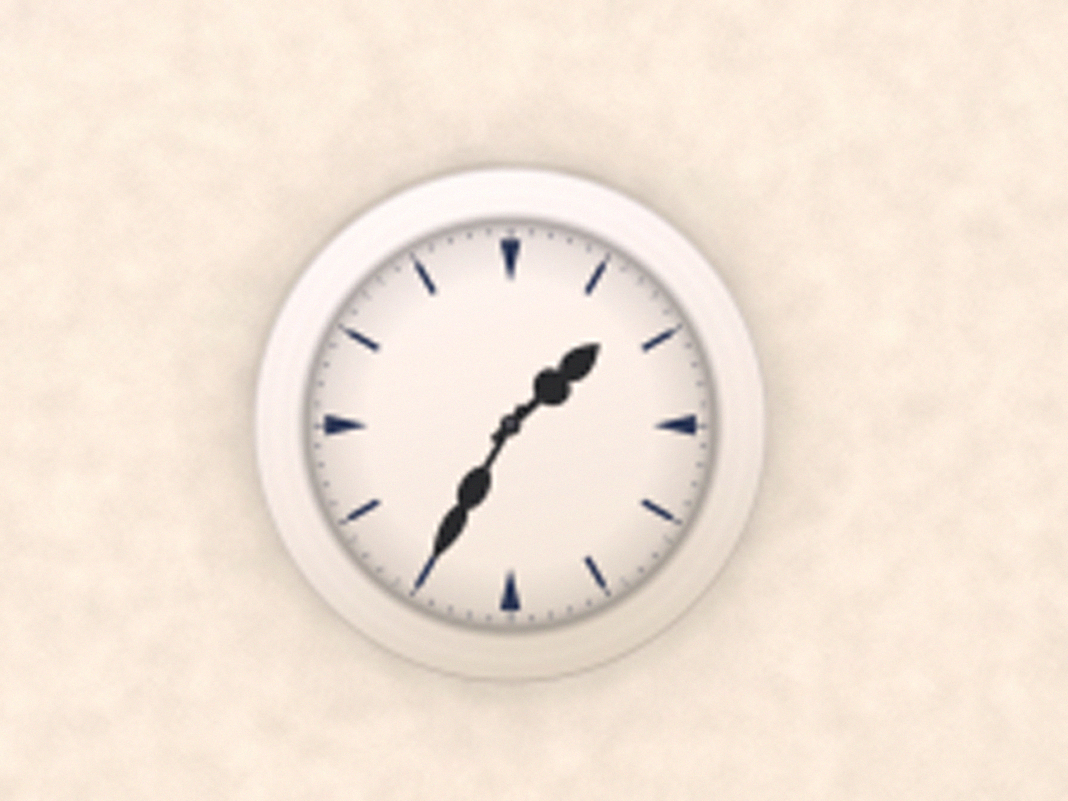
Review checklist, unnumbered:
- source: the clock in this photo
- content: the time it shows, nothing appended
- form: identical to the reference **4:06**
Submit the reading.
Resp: **1:35**
